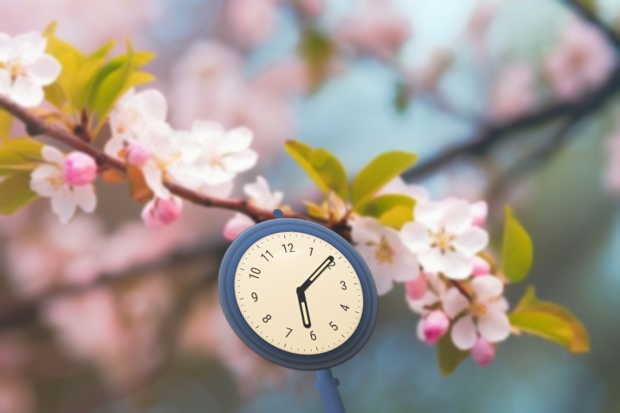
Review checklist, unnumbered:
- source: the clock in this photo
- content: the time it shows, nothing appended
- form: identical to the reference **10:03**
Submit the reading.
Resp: **6:09**
